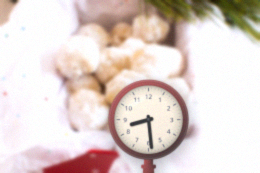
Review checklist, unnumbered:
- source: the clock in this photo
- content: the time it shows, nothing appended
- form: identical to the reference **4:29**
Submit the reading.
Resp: **8:29**
